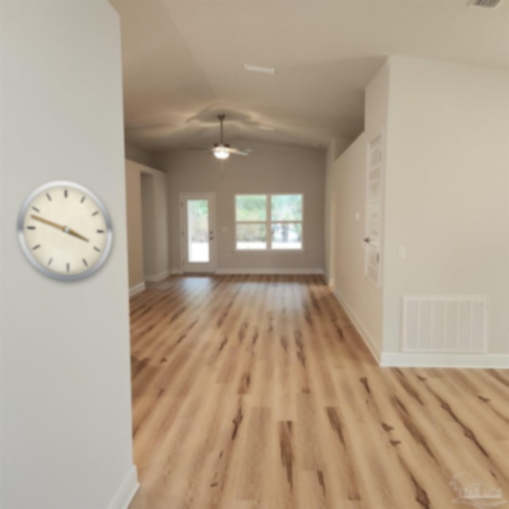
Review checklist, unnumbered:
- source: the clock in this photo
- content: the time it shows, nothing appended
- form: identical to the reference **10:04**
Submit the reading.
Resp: **3:48**
